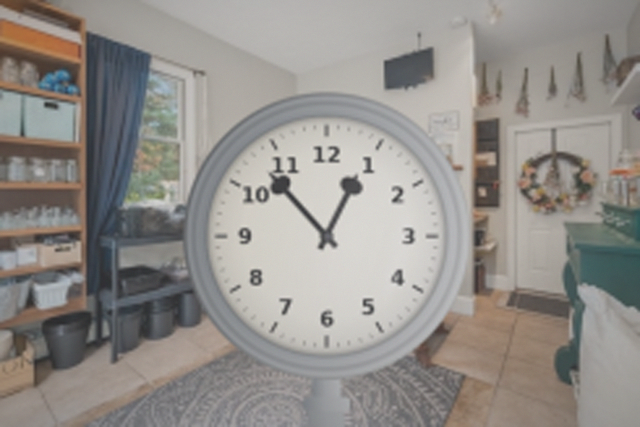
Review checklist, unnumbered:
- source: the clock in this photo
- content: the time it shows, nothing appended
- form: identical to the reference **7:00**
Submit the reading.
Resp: **12:53**
